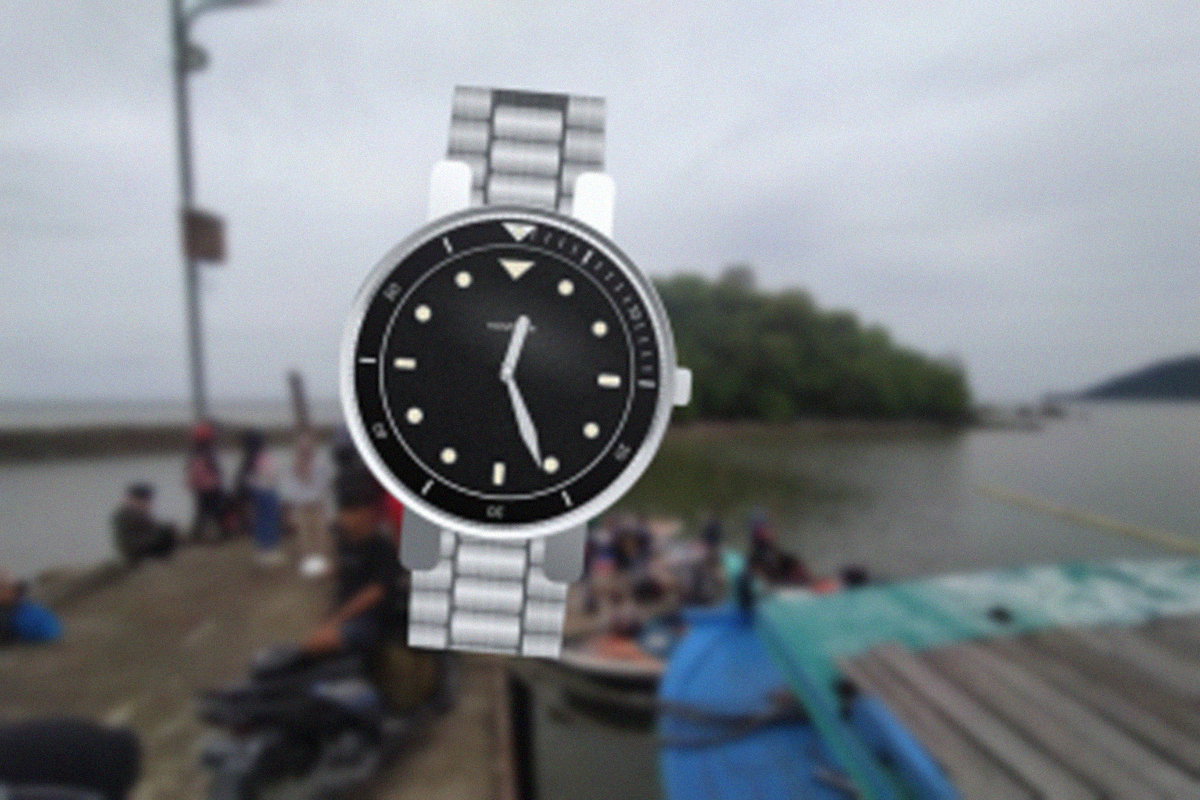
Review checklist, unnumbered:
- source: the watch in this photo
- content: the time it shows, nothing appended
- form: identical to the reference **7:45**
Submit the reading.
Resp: **12:26**
